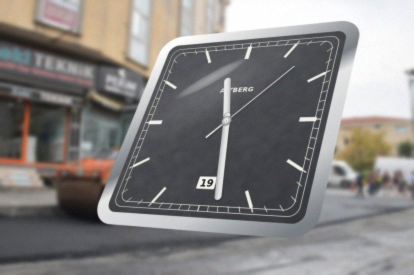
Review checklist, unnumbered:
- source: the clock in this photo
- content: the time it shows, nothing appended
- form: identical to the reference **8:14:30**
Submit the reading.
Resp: **11:28:07**
